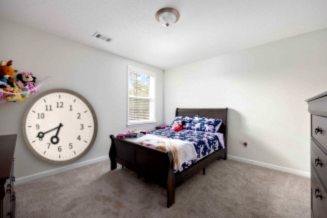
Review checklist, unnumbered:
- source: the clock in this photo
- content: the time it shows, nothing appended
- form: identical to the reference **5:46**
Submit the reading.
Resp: **6:41**
